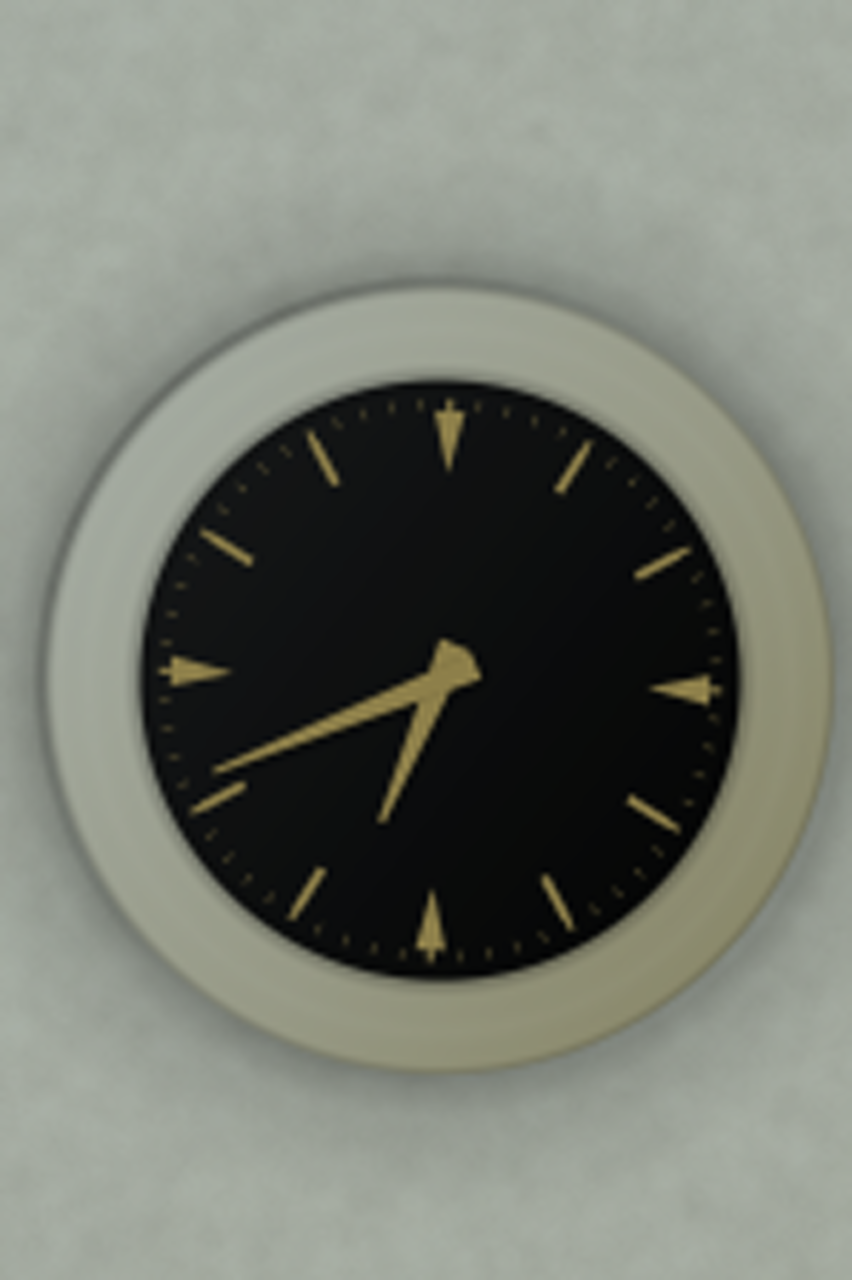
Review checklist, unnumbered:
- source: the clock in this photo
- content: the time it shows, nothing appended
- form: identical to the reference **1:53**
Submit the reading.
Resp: **6:41**
